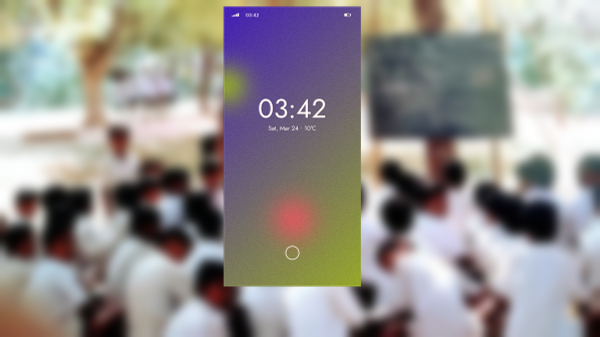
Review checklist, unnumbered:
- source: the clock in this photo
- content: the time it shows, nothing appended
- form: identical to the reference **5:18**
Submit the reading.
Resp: **3:42**
